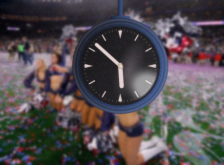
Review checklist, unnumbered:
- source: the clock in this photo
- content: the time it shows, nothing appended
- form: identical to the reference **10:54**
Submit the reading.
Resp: **5:52**
